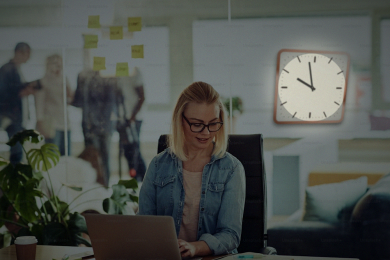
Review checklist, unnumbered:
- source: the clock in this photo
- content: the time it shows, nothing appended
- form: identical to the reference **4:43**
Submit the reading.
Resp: **9:58**
